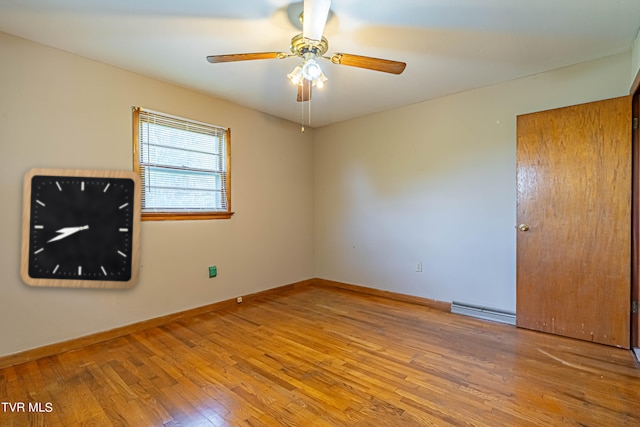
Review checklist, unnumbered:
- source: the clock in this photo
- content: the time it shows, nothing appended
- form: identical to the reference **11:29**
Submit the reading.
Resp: **8:41**
